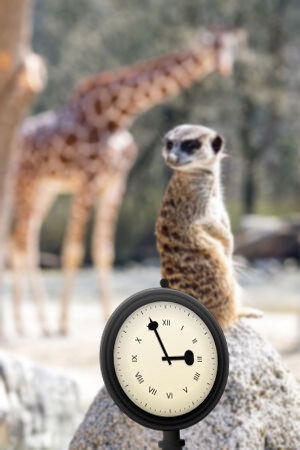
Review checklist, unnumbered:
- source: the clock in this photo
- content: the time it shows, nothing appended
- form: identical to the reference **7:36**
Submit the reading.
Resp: **2:56**
